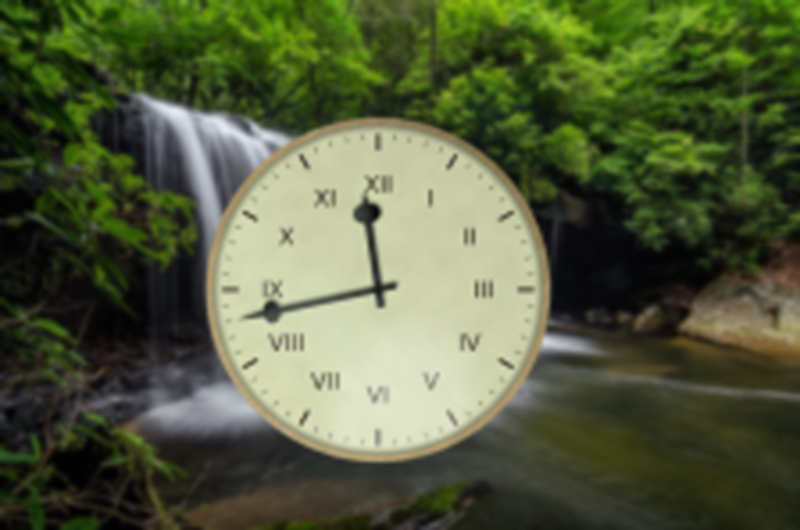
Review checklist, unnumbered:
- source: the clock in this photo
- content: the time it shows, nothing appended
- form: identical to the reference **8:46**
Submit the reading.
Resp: **11:43**
